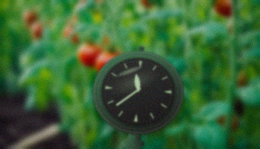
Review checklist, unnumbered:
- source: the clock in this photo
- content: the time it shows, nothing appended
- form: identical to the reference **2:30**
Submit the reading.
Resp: **11:38**
